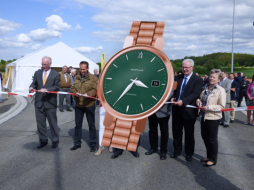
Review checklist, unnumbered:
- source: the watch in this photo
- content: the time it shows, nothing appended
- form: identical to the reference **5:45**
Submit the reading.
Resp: **3:35**
